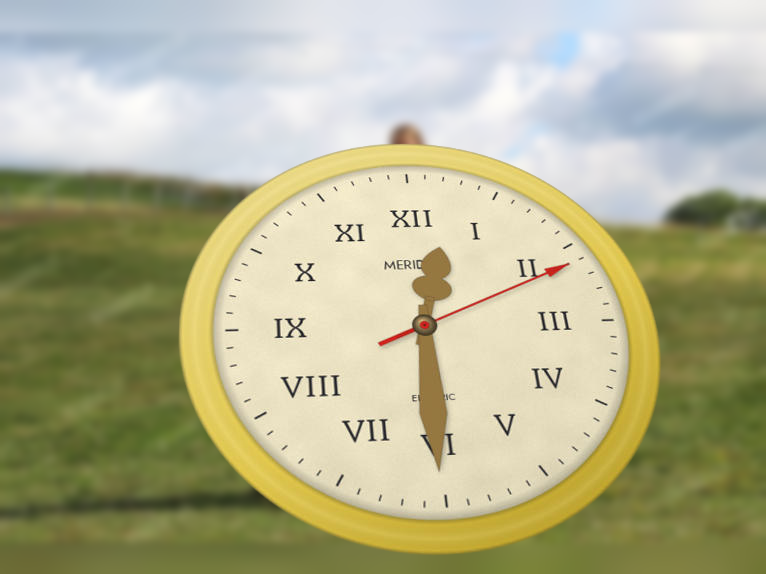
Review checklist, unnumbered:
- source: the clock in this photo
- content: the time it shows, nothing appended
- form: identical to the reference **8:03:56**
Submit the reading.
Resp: **12:30:11**
